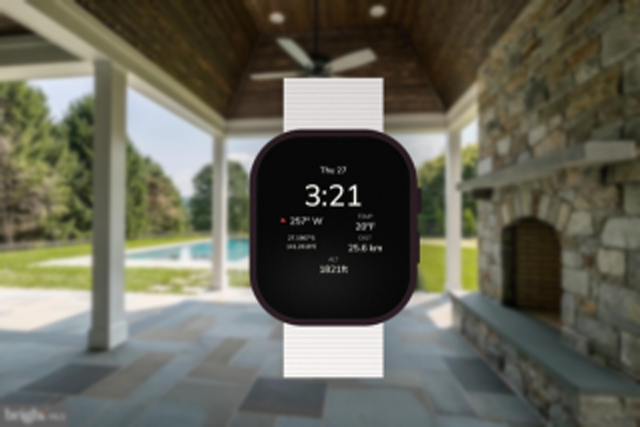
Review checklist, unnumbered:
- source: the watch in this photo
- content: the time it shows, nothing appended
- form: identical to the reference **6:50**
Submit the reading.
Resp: **3:21**
